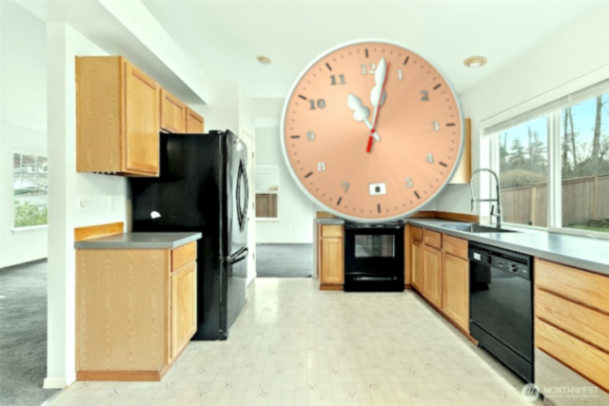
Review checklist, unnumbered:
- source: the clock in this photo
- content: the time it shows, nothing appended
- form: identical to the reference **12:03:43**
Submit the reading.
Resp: **11:02:03**
